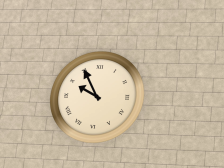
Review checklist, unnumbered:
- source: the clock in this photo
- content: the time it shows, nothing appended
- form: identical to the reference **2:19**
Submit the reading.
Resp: **9:55**
